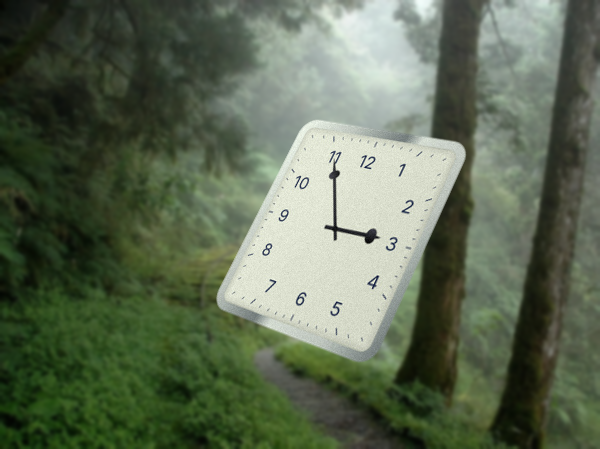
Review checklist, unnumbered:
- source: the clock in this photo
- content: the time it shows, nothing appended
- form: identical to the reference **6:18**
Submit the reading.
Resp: **2:55**
